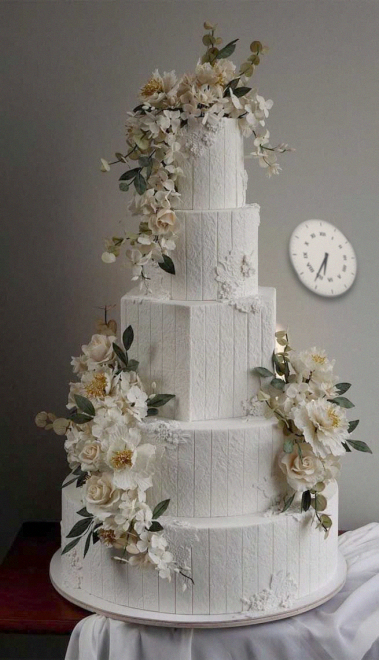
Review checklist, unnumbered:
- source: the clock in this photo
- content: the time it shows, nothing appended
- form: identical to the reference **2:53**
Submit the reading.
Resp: **6:36**
